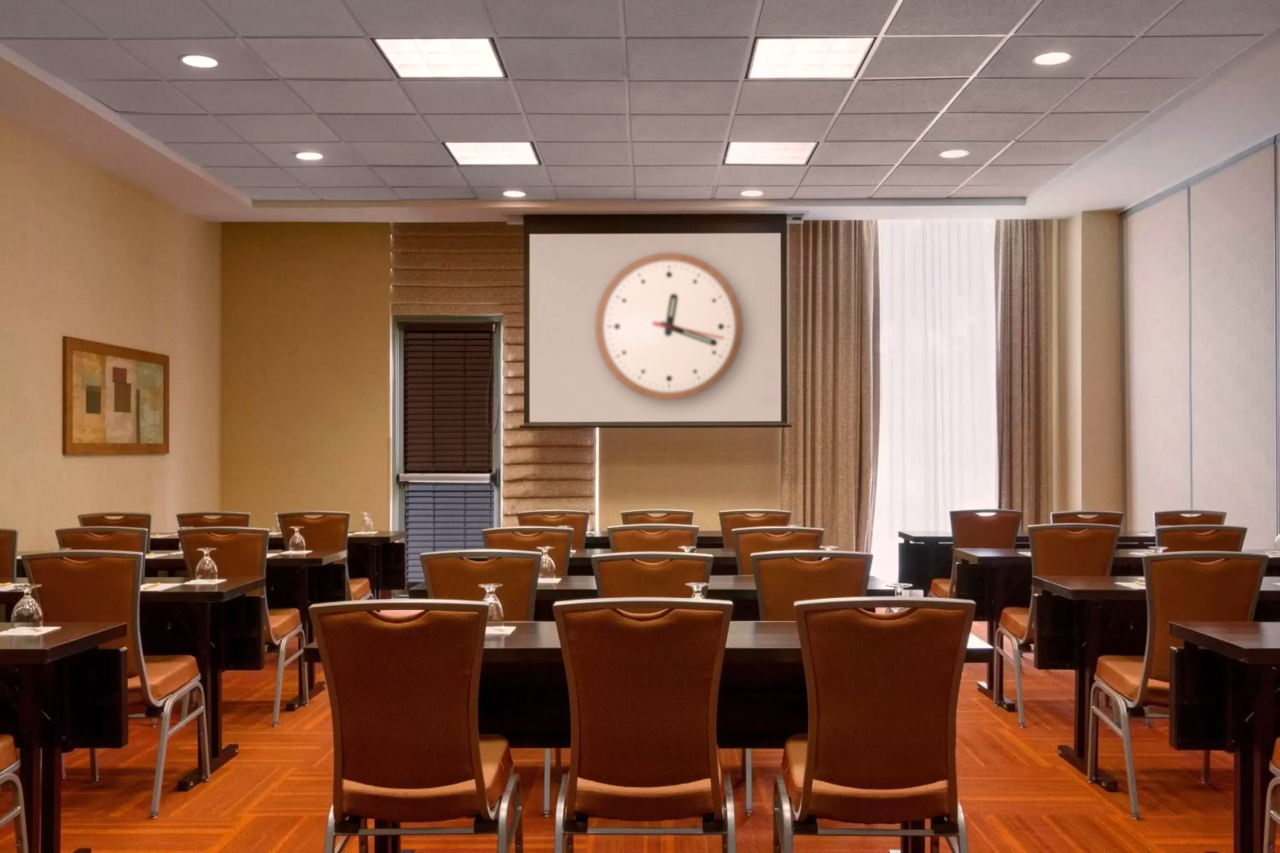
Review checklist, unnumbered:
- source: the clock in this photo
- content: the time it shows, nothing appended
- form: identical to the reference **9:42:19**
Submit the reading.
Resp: **12:18:17**
